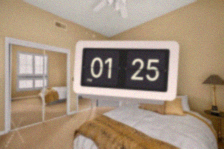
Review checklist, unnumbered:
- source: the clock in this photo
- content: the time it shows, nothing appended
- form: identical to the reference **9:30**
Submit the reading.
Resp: **1:25**
